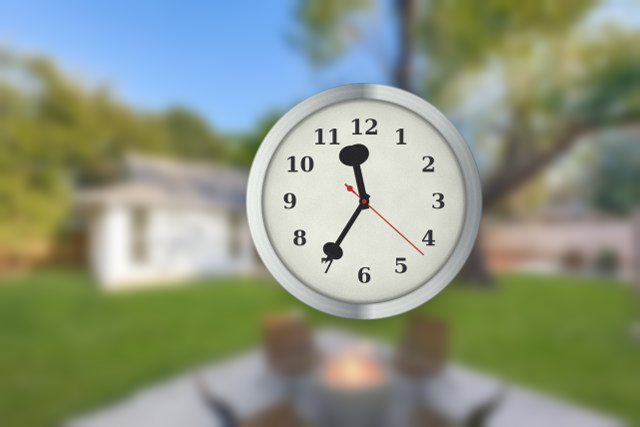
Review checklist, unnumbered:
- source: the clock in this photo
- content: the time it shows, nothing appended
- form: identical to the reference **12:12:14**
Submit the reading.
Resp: **11:35:22**
